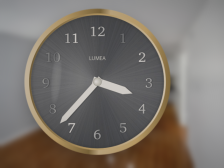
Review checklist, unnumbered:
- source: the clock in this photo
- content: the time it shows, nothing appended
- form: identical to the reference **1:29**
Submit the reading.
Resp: **3:37**
